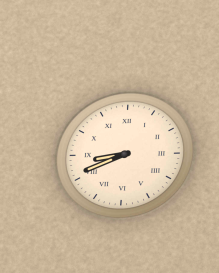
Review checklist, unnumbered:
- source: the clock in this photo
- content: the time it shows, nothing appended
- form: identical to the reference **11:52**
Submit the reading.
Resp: **8:41**
